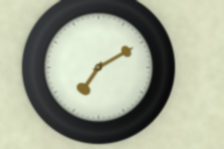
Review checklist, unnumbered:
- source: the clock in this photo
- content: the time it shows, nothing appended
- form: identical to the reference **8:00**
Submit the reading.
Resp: **7:10**
